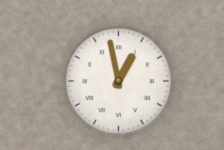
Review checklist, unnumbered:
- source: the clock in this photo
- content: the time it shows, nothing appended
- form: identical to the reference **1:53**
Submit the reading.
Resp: **12:58**
